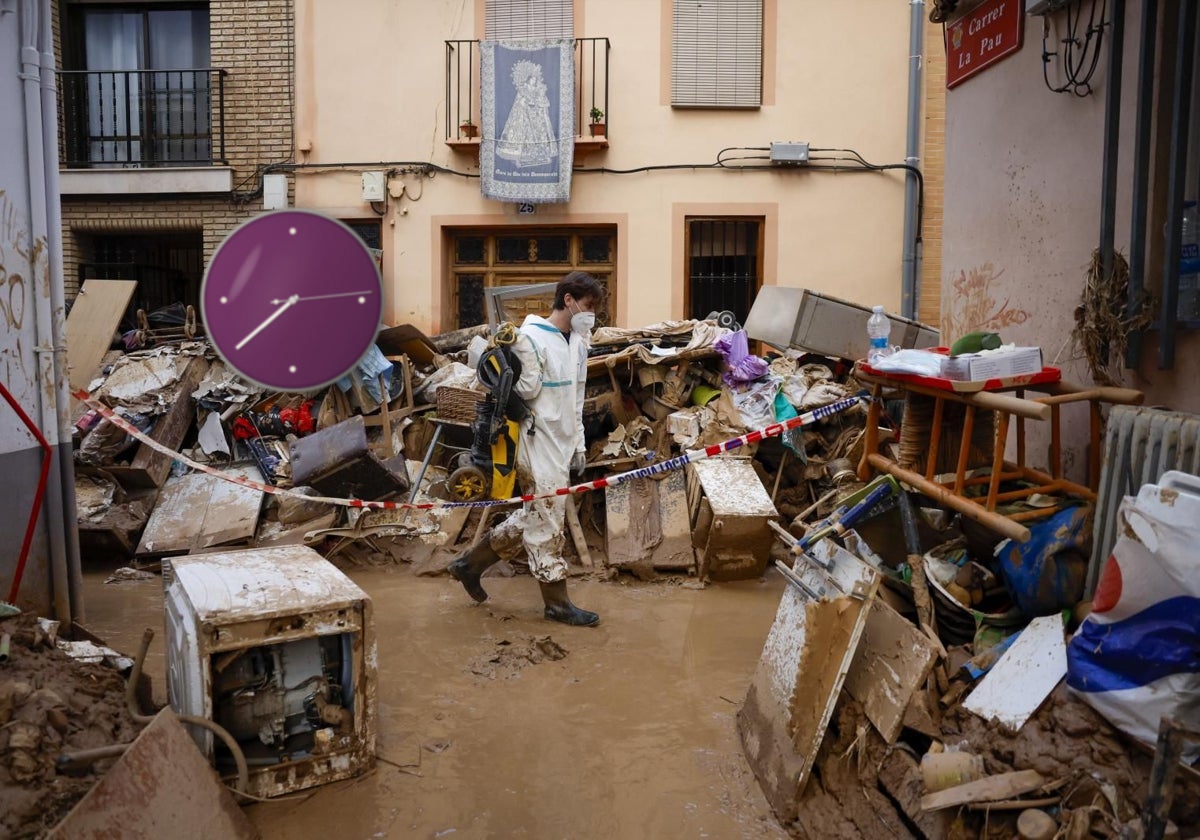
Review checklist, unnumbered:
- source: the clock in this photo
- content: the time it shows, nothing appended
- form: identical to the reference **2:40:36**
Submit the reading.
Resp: **7:38:14**
